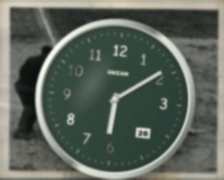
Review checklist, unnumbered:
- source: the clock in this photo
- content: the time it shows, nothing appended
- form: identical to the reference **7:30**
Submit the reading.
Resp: **6:09**
